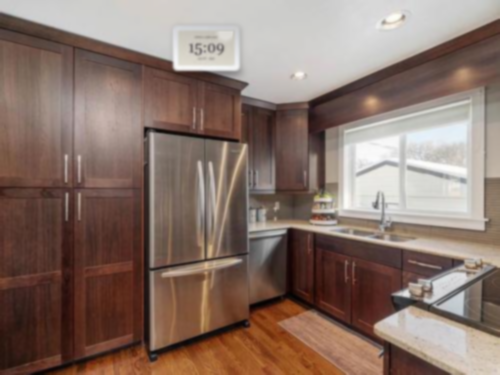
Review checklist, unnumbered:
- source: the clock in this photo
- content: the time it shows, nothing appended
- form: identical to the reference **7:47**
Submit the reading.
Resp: **15:09**
